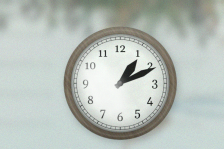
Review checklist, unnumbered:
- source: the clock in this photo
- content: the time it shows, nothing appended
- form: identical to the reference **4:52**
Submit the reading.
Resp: **1:11**
